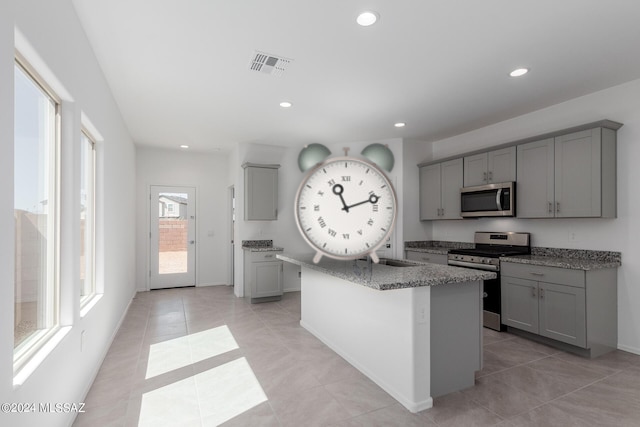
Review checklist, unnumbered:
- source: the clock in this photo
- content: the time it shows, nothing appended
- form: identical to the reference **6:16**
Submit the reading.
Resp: **11:12**
